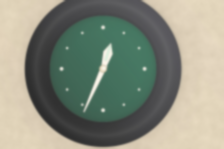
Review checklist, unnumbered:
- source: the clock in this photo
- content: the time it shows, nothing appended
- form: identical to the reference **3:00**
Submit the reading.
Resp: **12:34**
